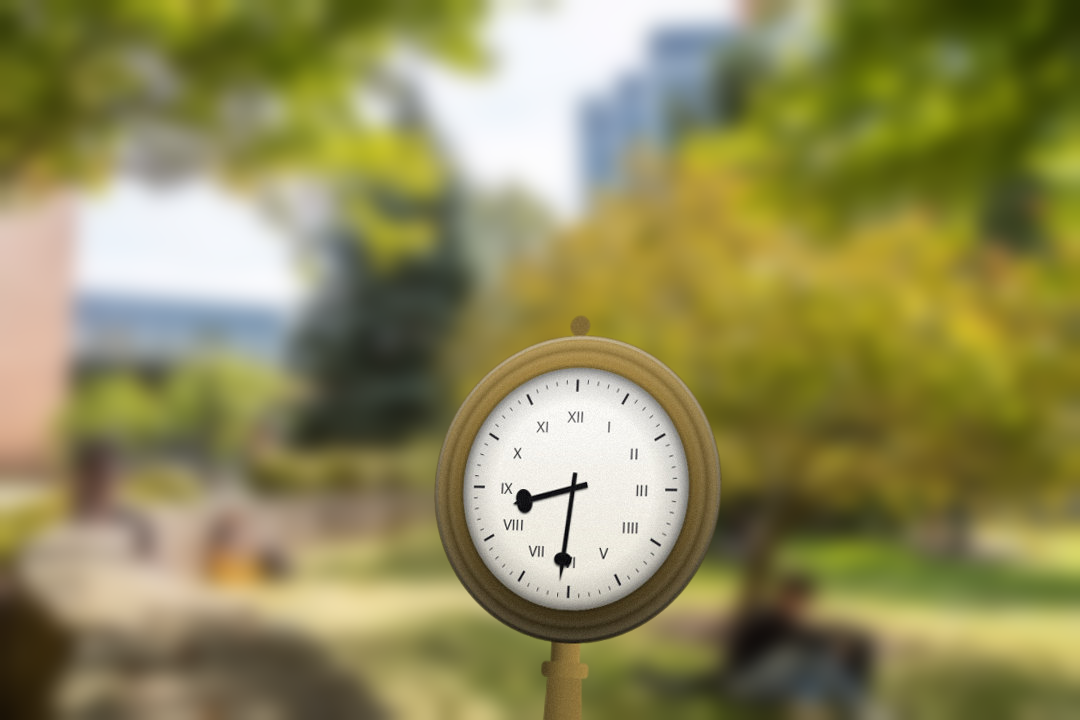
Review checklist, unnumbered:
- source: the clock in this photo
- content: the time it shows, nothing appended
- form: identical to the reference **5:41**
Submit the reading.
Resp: **8:31**
